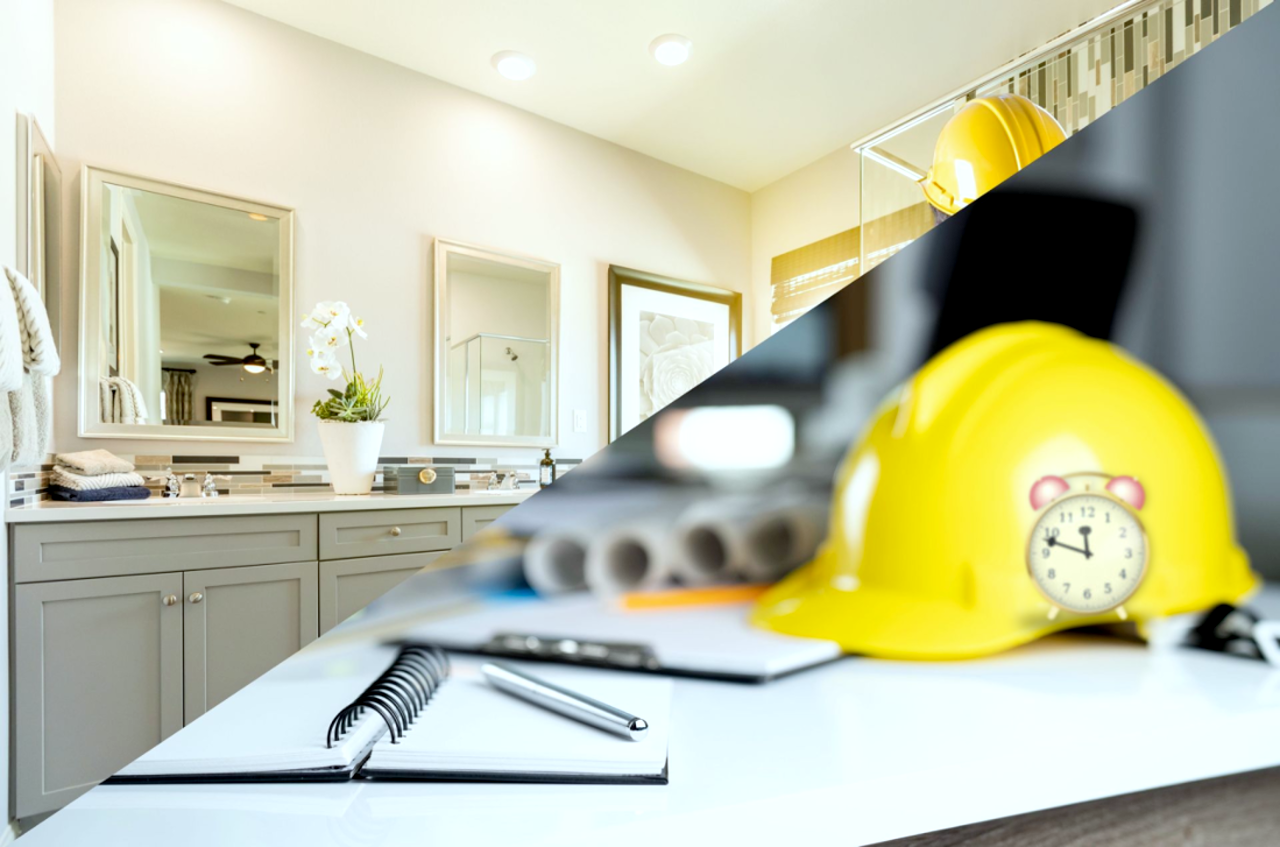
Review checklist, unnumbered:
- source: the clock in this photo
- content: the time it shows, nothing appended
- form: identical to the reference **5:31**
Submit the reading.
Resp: **11:48**
